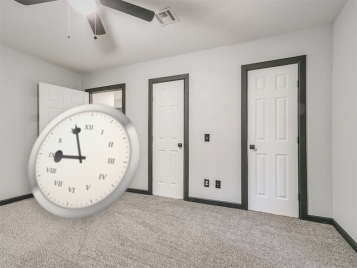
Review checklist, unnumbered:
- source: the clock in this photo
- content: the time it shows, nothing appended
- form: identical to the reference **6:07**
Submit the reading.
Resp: **8:56**
